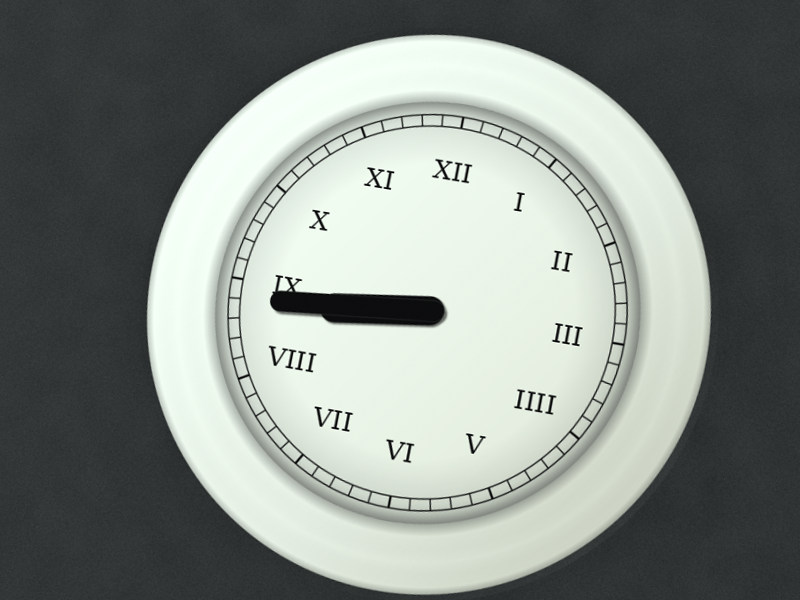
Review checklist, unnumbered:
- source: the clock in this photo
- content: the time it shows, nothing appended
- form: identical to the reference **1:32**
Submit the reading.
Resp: **8:44**
